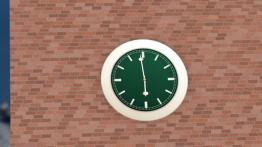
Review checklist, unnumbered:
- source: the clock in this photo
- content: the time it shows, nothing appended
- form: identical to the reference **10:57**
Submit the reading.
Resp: **5:59**
